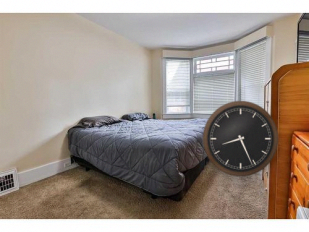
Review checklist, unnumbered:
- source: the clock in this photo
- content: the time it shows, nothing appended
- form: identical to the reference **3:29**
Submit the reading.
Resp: **8:26**
